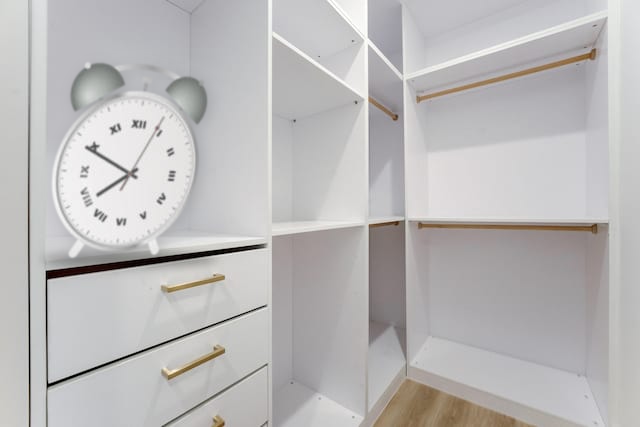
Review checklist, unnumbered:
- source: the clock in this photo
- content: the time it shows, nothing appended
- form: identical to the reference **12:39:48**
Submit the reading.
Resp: **7:49:04**
